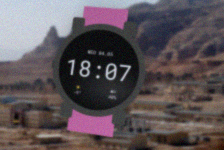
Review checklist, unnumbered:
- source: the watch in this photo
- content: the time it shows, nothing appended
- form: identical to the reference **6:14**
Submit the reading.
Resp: **18:07**
